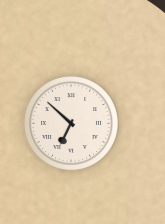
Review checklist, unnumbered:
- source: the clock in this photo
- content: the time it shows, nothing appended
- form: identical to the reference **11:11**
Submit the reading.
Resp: **6:52**
